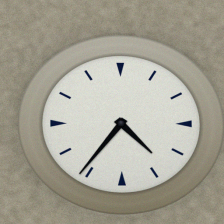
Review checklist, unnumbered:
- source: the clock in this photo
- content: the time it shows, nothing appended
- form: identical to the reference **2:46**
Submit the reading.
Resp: **4:36**
